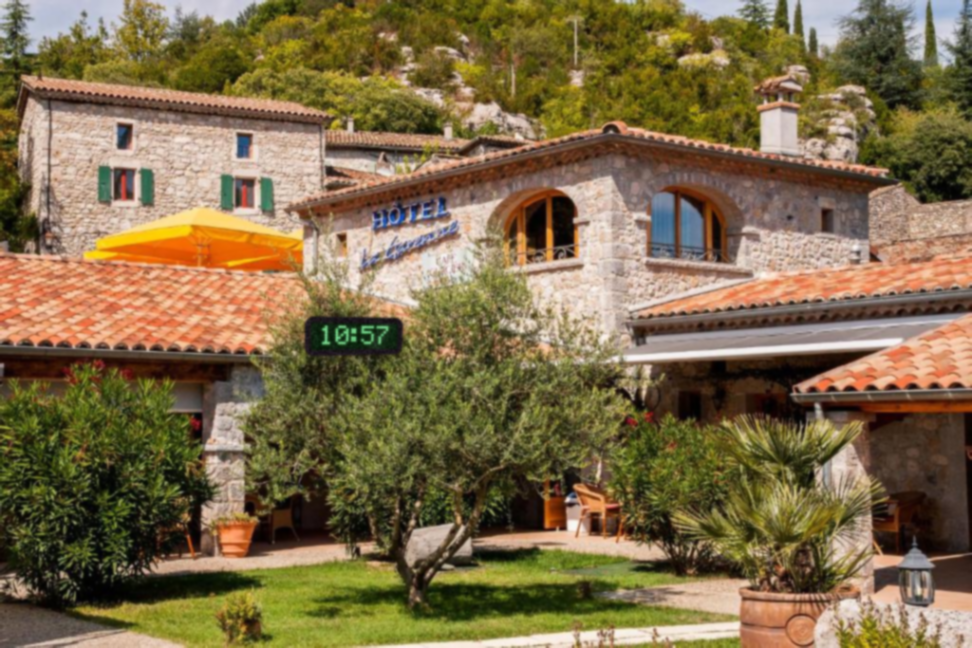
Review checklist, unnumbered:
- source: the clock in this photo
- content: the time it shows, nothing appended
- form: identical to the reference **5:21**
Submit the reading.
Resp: **10:57**
